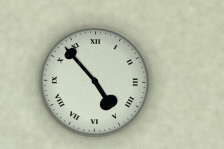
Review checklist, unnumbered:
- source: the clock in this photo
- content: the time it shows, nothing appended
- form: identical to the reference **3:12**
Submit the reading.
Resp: **4:53**
